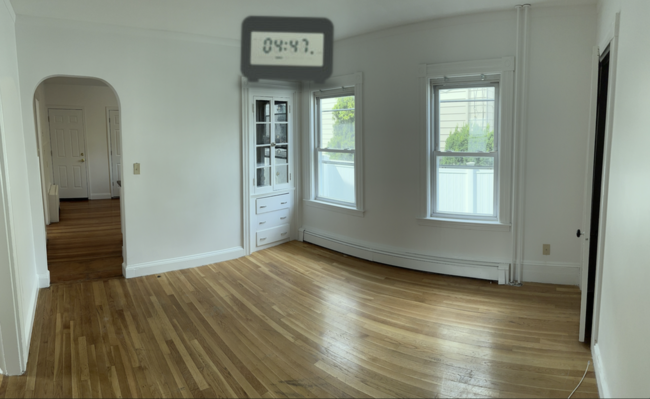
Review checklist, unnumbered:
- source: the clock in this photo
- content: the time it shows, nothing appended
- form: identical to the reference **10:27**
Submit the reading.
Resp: **4:47**
